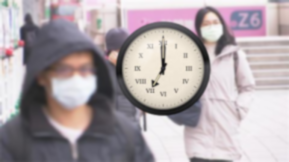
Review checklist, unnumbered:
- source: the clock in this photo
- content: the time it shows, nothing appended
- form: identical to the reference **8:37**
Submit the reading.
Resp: **7:00**
